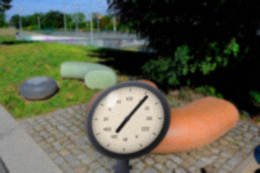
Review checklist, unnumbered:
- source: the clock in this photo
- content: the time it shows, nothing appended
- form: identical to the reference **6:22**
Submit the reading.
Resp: **7:06**
